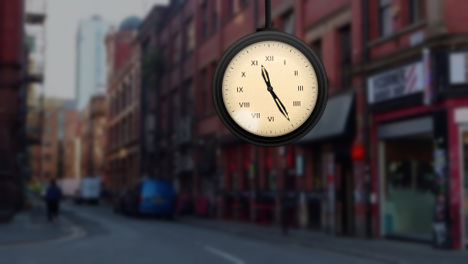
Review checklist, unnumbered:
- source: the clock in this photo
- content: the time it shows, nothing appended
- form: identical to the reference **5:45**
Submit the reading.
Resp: **11:25**
